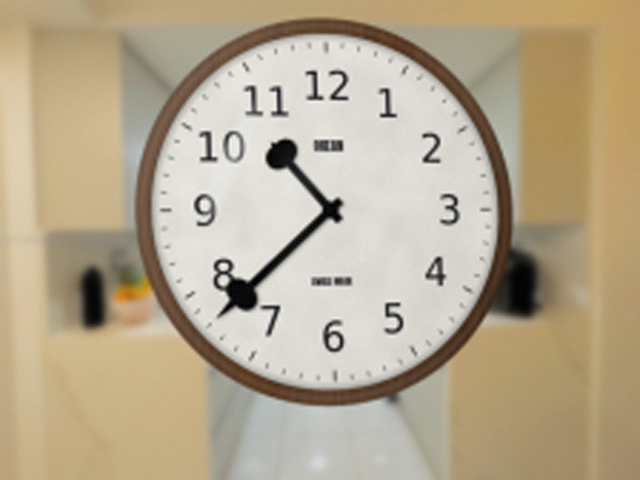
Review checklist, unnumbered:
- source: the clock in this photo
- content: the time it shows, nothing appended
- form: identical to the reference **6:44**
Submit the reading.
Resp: **10:38**
